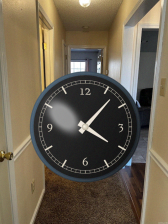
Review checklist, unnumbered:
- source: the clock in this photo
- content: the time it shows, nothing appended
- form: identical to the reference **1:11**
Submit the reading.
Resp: **4:07**
